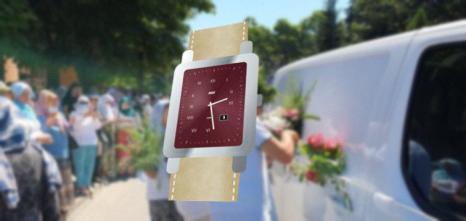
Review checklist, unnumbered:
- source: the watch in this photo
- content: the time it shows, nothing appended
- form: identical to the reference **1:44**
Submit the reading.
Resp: **2:28**
